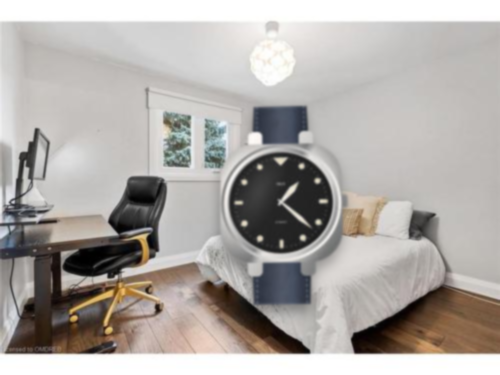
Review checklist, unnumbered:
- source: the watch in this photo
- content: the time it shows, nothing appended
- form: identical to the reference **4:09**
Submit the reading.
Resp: **1:22**
